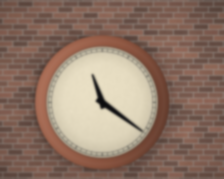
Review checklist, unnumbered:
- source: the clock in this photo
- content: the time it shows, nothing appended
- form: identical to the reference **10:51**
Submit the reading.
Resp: **11:21**
